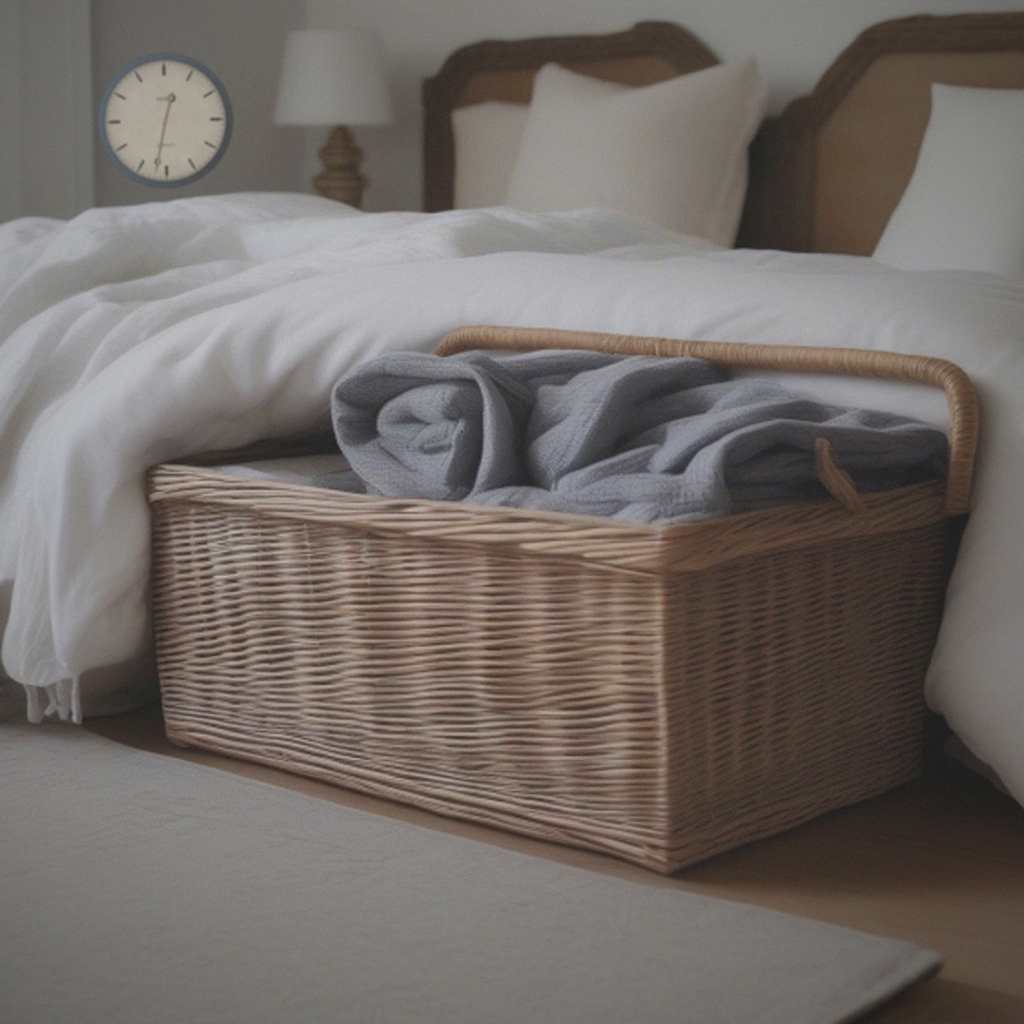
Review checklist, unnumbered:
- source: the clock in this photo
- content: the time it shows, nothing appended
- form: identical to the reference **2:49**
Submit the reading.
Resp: **12:32**
